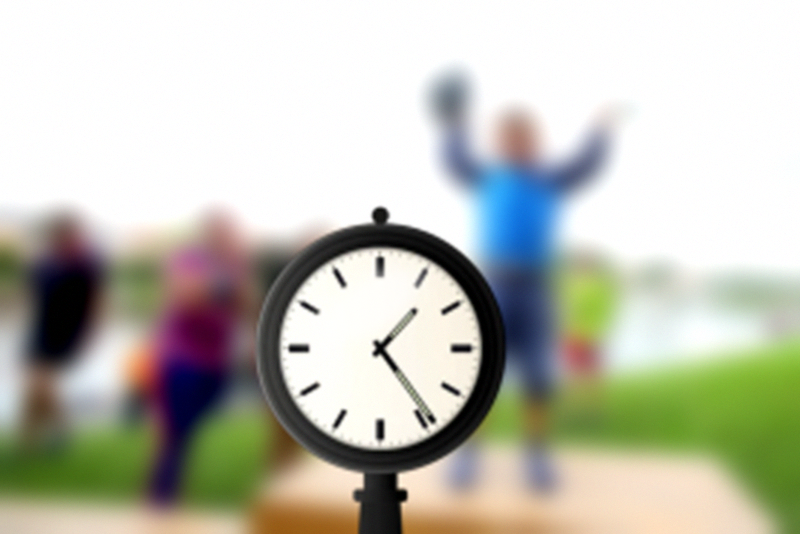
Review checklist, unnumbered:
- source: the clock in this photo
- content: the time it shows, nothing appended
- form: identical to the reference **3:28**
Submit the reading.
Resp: **1:24**
